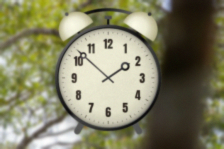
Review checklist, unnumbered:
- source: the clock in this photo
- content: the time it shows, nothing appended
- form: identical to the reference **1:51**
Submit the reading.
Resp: **1:52**
